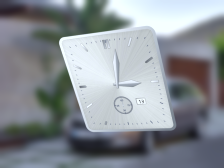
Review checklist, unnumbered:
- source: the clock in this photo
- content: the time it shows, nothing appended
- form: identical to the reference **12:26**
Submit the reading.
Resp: **3:02**
